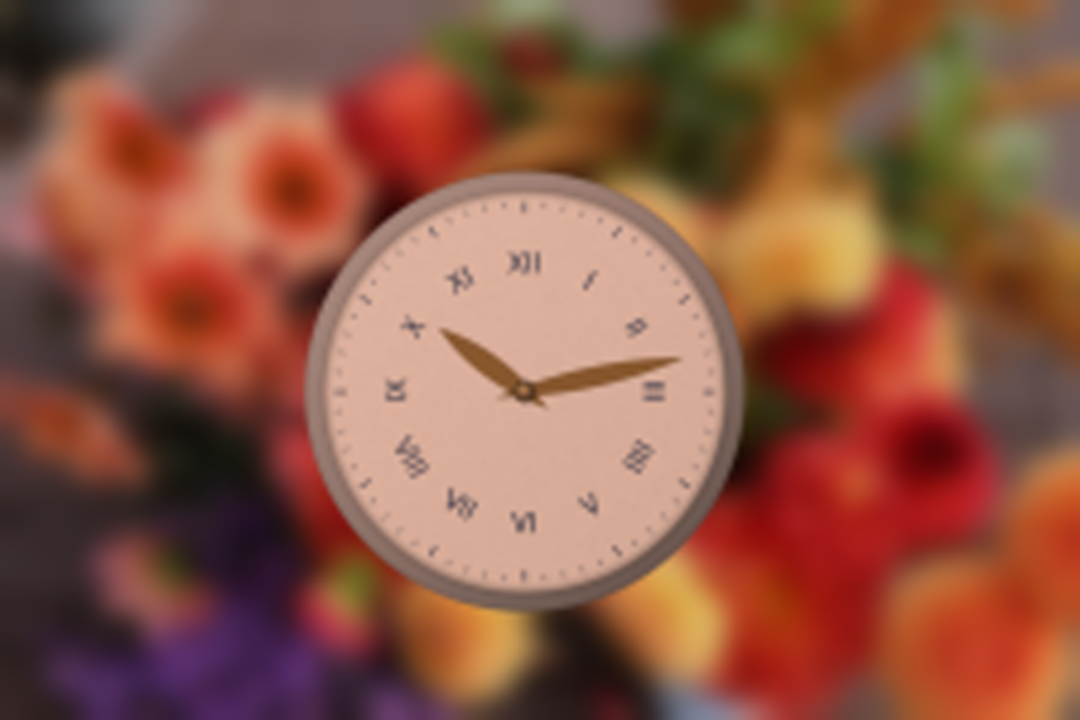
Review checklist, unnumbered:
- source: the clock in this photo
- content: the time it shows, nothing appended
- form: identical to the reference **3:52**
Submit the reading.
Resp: **10:13**
